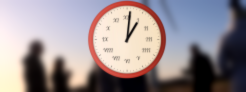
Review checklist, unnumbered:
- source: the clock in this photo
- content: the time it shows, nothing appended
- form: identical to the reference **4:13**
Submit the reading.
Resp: **1:01**
